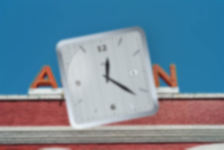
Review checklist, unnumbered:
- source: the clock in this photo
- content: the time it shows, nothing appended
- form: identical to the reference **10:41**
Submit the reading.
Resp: **12:22**
